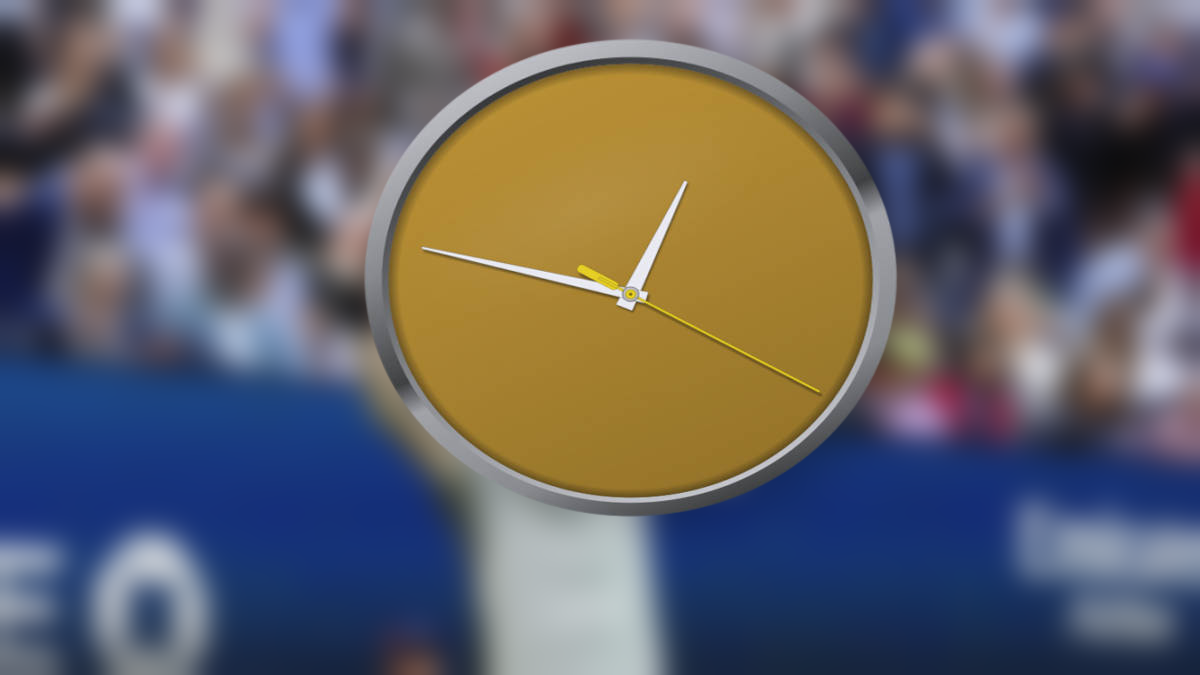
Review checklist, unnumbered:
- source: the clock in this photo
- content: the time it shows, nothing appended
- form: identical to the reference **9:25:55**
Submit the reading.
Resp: **12:47:20**
